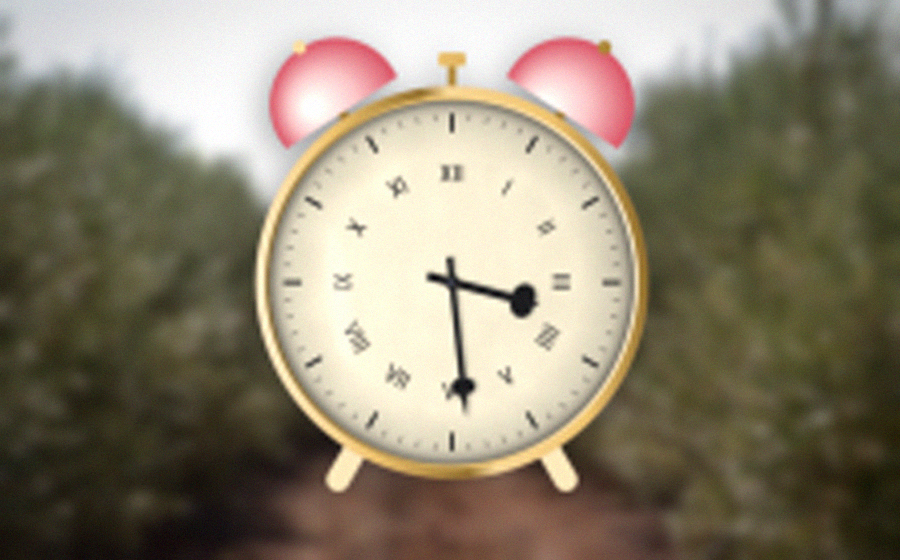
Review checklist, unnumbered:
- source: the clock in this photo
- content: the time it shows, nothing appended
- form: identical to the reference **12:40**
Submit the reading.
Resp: **3:29**
